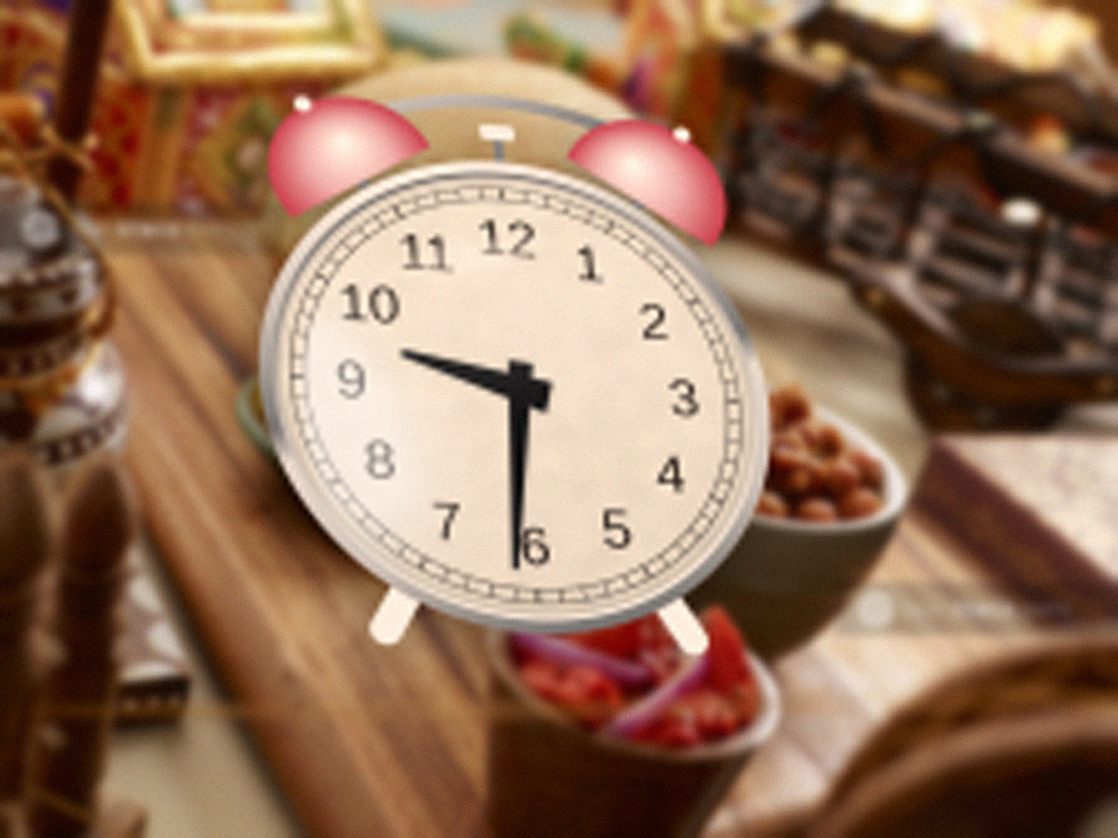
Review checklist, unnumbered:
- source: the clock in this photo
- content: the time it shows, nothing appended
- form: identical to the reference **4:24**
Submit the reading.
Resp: **9:31**
